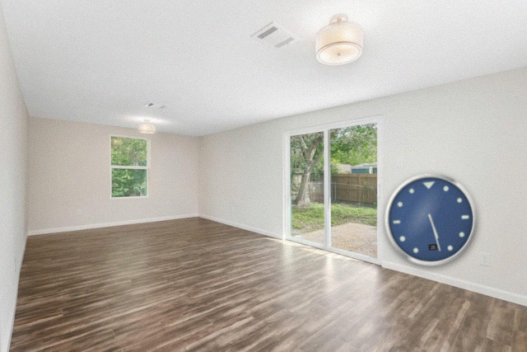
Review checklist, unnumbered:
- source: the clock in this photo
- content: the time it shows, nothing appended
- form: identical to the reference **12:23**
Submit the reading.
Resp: **5:28**
